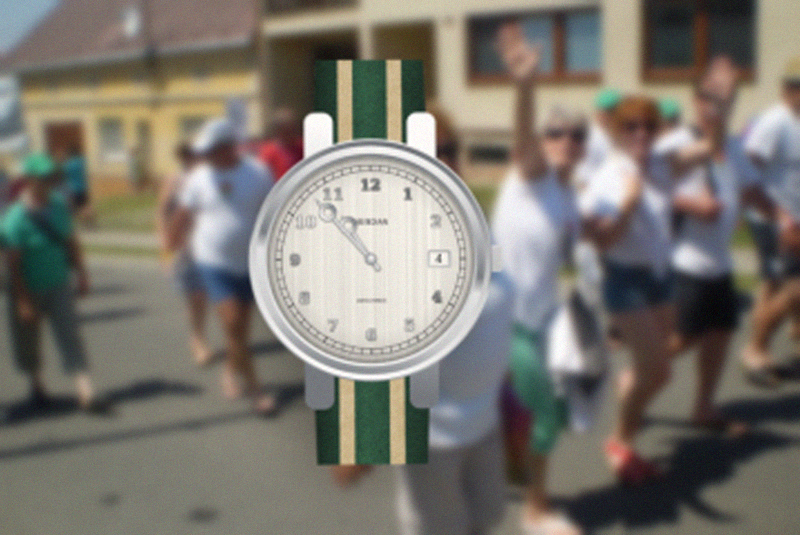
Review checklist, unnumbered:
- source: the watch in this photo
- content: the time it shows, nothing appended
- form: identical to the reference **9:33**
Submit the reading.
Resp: **10:53**
